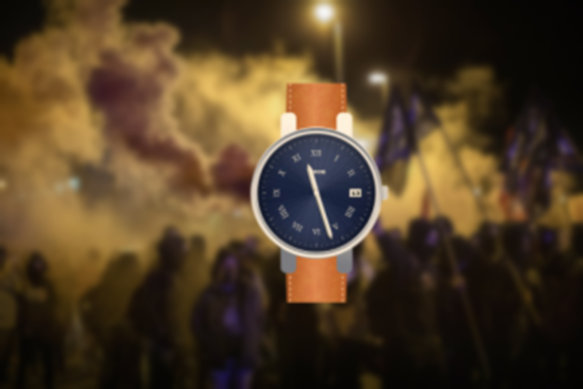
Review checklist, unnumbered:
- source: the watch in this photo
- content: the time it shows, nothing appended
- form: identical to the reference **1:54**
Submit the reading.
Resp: **11:27**
